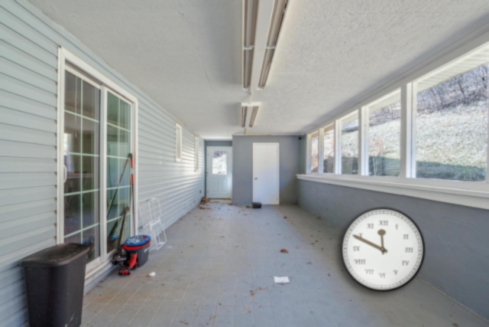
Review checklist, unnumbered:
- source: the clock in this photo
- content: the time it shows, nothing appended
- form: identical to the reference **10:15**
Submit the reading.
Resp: **11:49**
